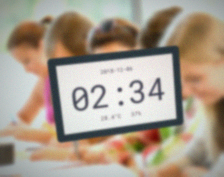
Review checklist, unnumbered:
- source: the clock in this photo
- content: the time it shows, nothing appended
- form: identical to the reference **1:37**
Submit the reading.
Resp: **2:34**
